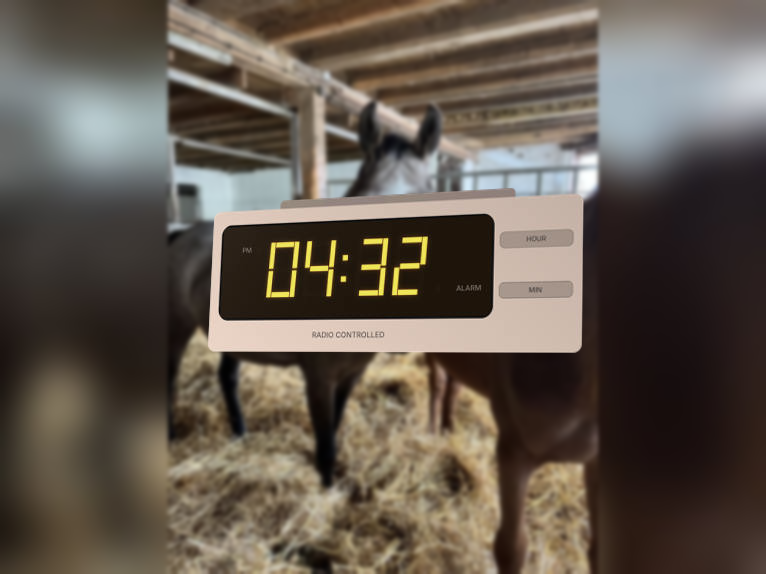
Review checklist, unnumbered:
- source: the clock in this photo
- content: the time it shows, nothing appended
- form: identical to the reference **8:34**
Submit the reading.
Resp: **4:32**
